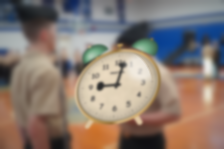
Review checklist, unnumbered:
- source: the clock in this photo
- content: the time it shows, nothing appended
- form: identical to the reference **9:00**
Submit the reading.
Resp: **9:02**
